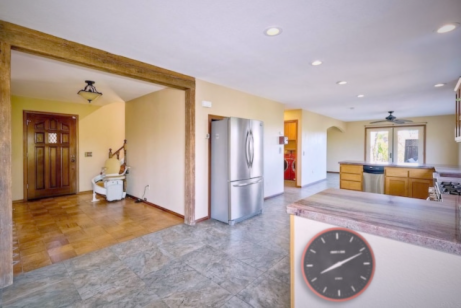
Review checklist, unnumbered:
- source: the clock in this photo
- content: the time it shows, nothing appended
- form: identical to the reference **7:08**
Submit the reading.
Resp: **8:11**
